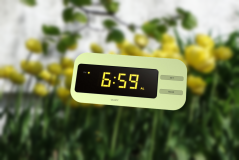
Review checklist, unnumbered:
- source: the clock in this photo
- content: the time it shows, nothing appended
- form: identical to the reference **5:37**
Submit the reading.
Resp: **6:59**
